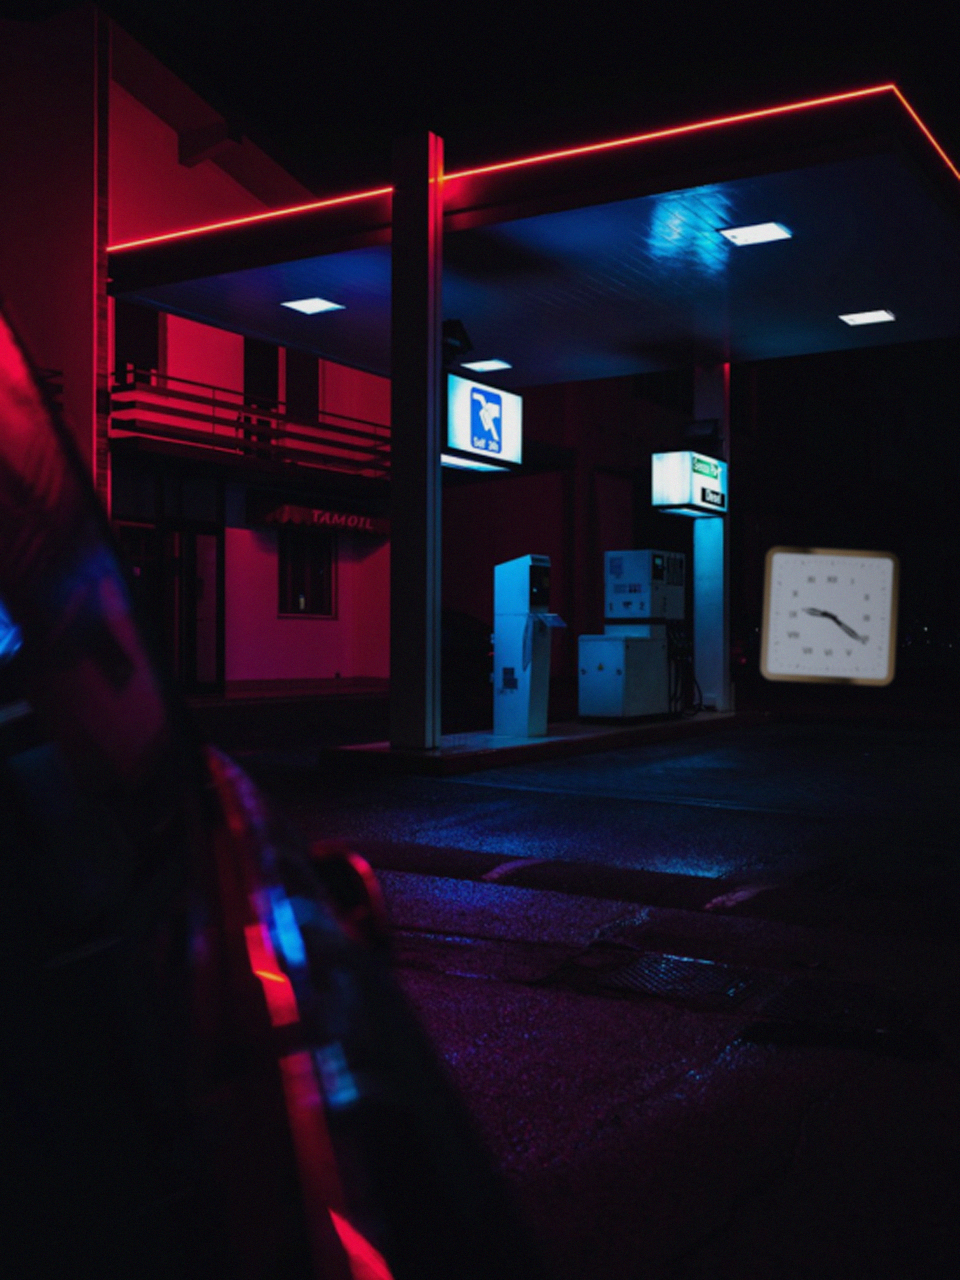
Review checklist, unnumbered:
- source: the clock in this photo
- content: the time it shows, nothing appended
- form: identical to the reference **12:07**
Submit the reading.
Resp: **9:21**
